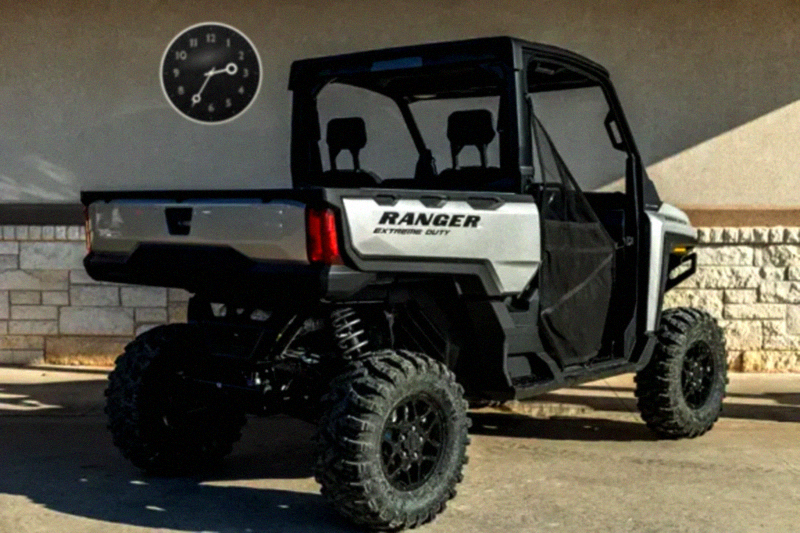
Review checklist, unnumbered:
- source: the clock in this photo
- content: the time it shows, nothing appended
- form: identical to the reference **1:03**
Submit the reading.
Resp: **2:35**
